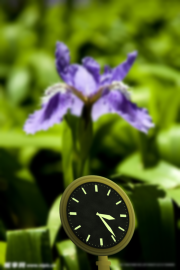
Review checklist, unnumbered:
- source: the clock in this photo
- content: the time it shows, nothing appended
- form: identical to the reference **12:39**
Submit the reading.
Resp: **3:24**
